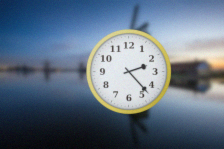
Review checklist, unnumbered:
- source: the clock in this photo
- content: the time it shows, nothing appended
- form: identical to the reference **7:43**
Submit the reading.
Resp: **2:23**
